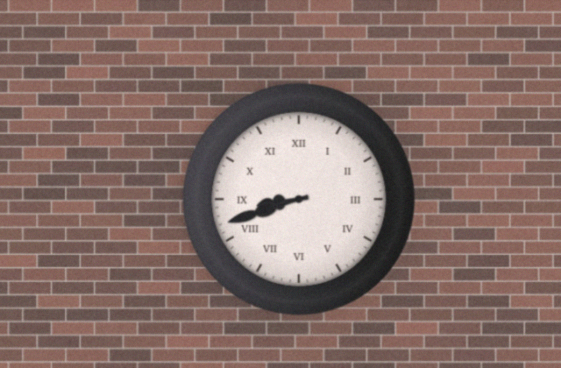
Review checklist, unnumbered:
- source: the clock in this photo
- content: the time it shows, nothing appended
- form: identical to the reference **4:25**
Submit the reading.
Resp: **8:42**
